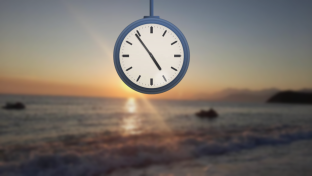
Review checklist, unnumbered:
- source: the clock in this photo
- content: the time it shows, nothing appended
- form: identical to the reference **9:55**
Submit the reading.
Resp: **4:54**
